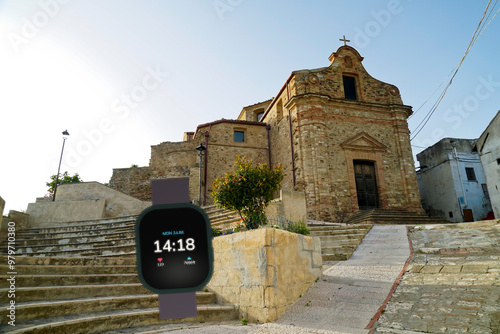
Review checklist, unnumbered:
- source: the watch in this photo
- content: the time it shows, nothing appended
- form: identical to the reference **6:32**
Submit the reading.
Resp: **14:18**
